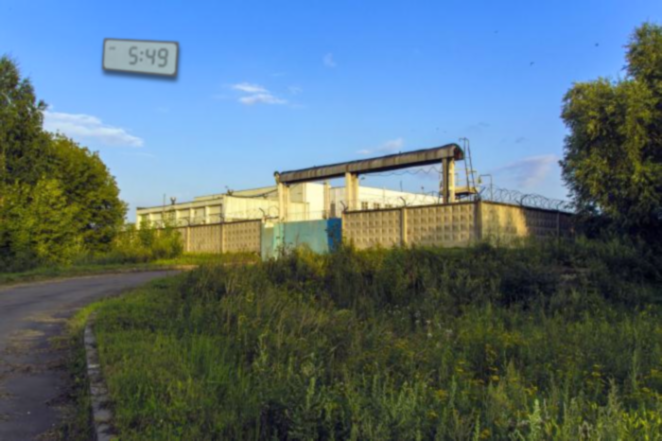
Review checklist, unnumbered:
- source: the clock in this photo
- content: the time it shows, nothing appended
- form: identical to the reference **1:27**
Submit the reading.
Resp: **5:49**
